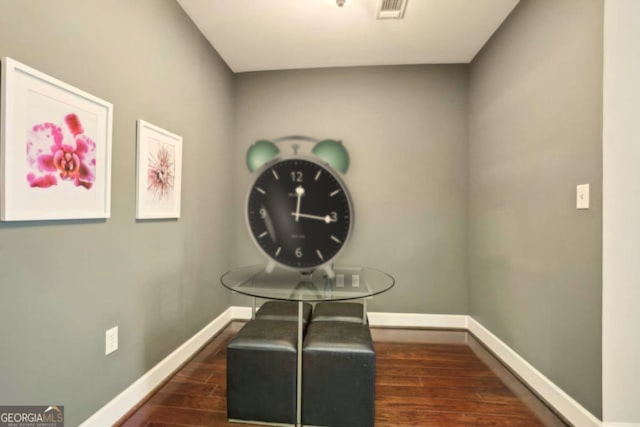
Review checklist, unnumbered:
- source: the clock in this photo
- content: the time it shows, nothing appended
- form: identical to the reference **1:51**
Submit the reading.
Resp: **12:16**
